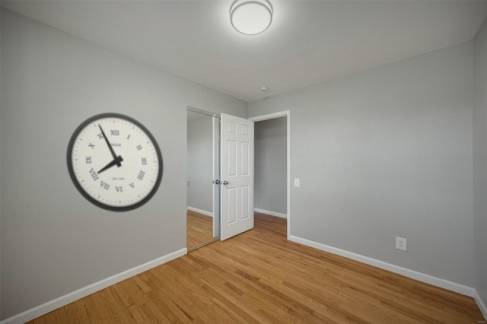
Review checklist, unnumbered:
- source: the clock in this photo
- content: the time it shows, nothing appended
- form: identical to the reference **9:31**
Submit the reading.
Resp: **7:56**
